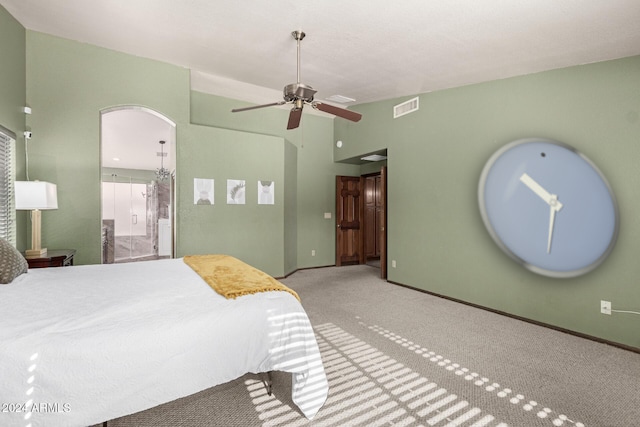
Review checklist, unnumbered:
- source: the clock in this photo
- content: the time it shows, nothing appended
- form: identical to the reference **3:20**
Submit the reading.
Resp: **10:33**
